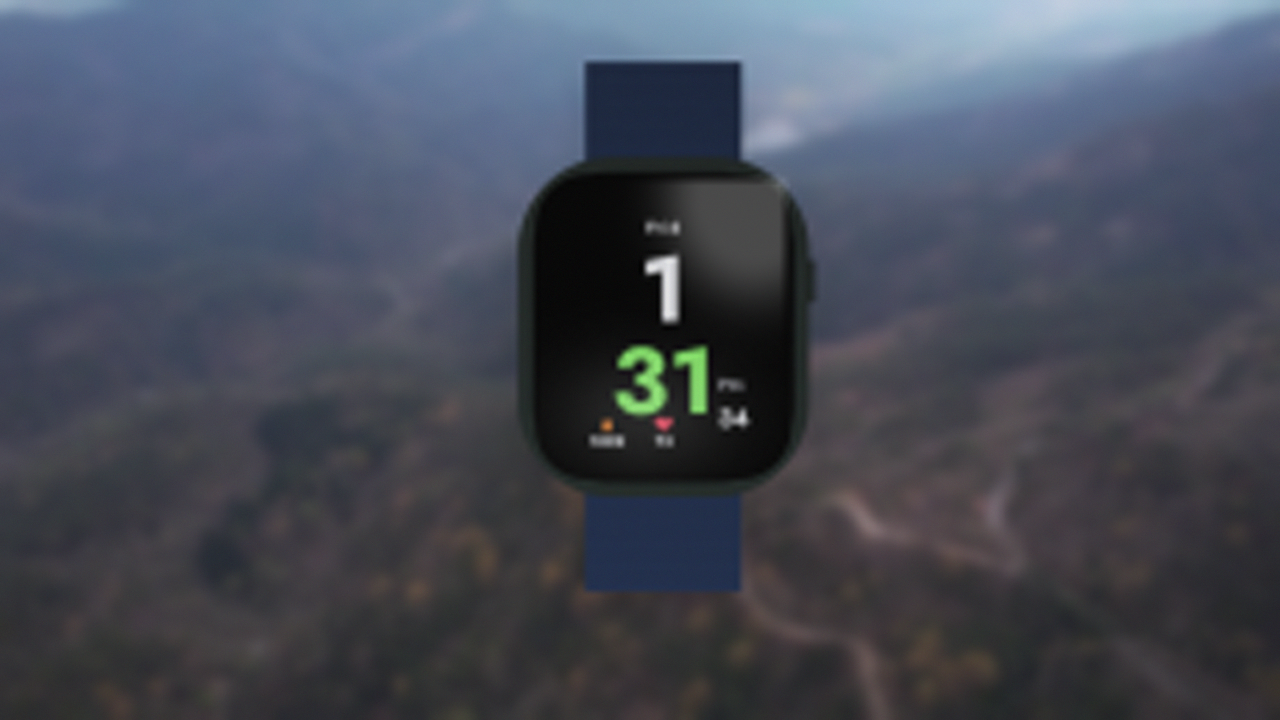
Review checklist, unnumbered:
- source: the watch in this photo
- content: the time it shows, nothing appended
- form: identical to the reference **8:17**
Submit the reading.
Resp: **1:31**
